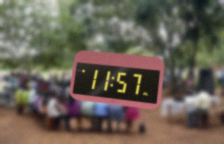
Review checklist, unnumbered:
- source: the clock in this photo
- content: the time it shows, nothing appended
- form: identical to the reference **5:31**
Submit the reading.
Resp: **11:57**
